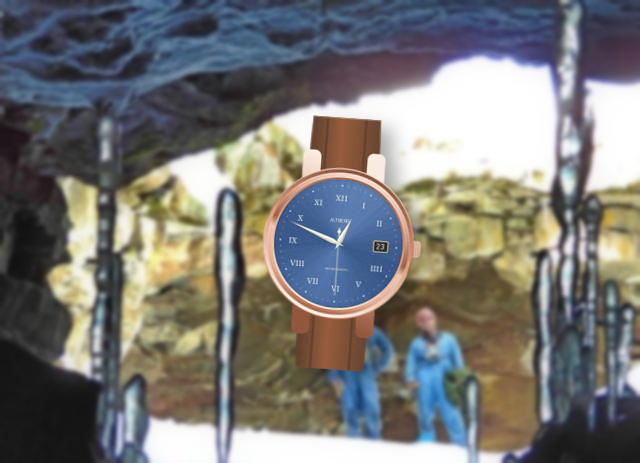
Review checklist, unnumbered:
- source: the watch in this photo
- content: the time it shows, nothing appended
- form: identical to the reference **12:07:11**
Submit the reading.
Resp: **12:48:30**
